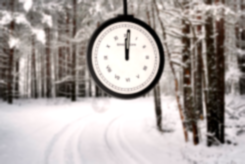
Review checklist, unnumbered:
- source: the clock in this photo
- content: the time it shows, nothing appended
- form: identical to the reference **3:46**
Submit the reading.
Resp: **12:01**
